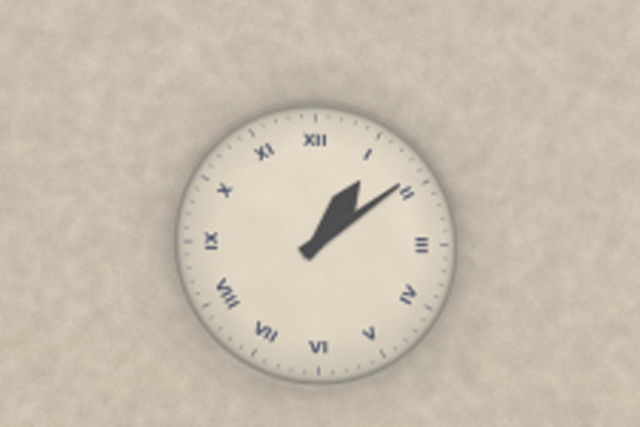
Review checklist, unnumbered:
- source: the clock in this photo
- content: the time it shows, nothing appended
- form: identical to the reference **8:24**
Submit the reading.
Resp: **1:09**
